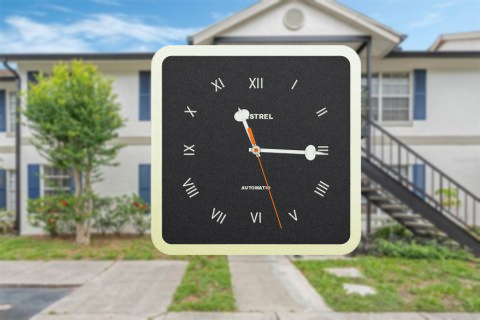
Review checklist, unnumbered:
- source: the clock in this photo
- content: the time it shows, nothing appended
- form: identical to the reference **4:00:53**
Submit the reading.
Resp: **11:15:27**
